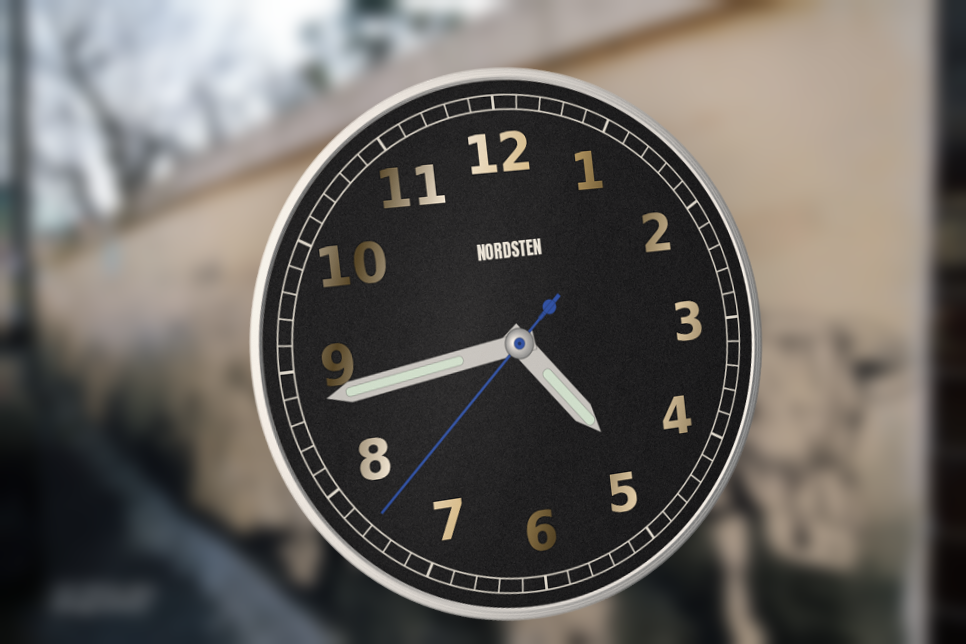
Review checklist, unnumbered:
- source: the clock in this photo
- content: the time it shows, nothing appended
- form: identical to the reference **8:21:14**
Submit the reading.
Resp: **4:43:38**
